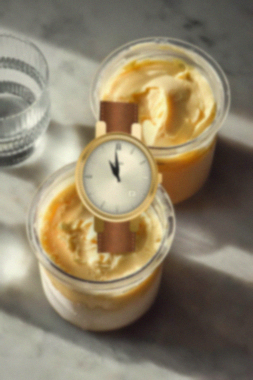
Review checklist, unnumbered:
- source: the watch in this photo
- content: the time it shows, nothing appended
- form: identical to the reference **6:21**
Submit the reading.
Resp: **10:59**
